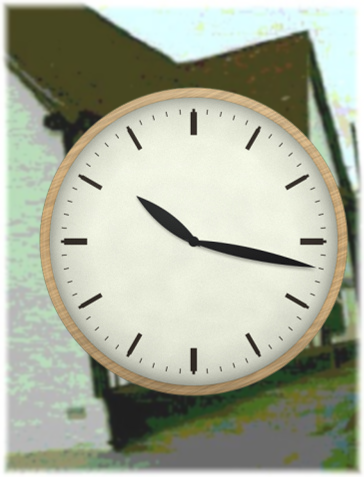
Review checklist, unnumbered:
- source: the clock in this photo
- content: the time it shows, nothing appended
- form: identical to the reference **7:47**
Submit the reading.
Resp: **10:17**
